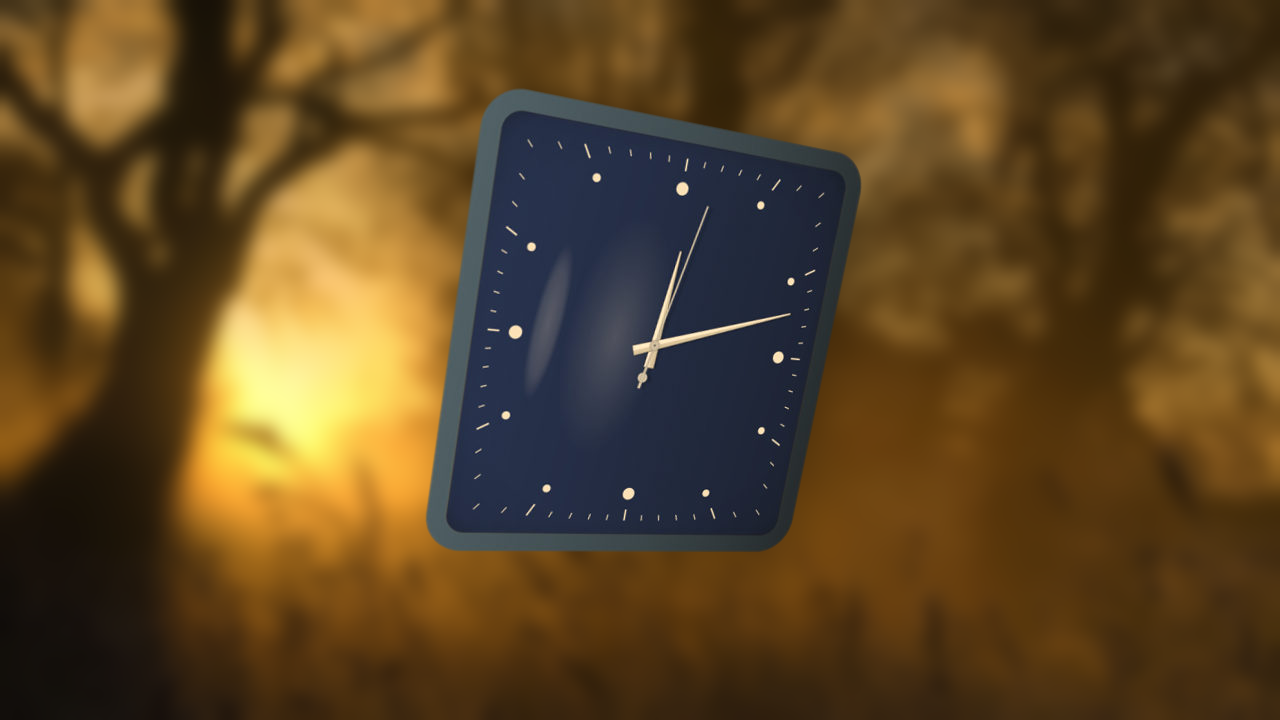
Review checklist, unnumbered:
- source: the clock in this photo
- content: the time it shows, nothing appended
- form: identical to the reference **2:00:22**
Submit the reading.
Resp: **12:12:02**
